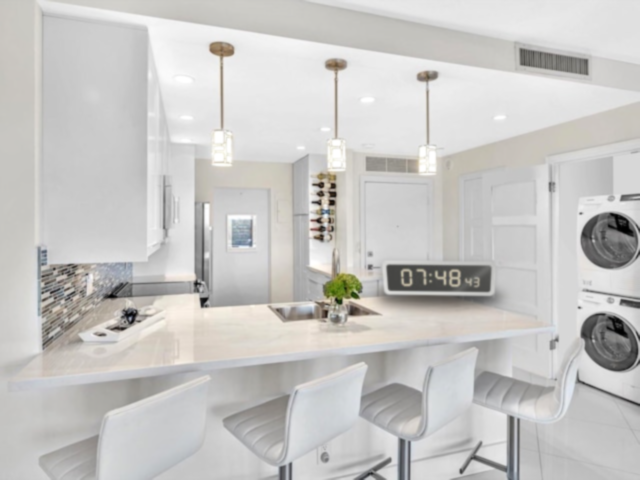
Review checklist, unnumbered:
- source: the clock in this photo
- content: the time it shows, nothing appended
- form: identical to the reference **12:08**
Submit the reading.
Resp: **7:48**
